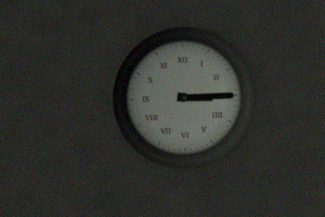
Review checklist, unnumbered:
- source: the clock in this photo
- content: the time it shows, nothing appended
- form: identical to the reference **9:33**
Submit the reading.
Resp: **3:15**
